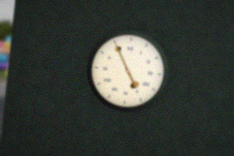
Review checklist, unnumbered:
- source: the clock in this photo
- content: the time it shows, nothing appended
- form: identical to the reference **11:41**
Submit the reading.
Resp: **4:55**
